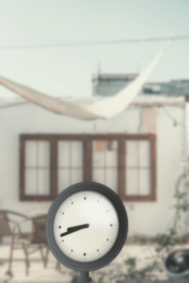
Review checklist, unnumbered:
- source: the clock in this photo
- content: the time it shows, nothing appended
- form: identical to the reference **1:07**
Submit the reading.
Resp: **8:42**
